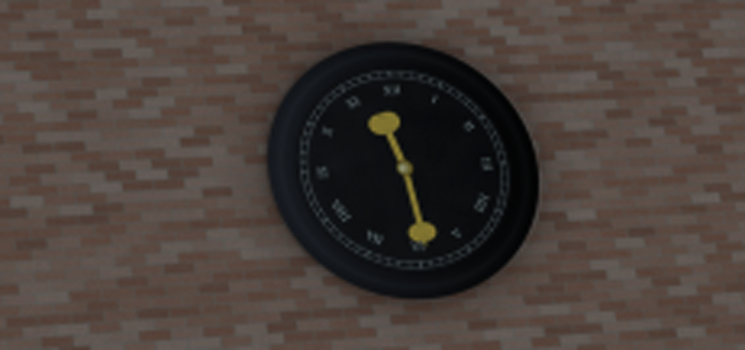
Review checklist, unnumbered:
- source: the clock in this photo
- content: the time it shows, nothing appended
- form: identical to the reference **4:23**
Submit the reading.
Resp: **11:29**
